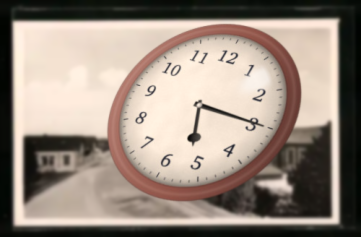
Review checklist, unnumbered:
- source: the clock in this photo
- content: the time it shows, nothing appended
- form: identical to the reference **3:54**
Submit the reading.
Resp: **5:15**
